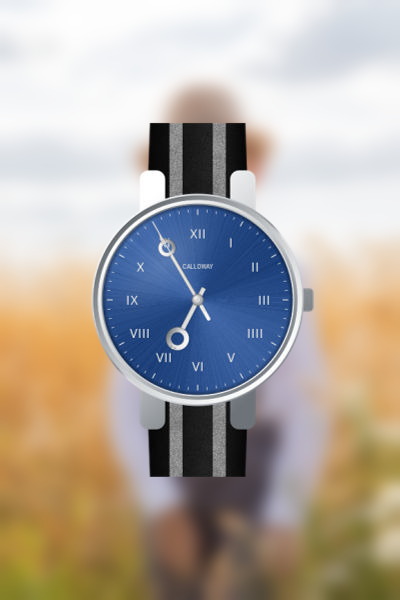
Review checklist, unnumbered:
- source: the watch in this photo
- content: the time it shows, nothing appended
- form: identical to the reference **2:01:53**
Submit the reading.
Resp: **6:54:55**
